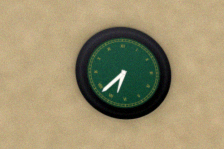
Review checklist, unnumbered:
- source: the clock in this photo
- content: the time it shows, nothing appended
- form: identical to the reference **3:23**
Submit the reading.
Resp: **6:38**
